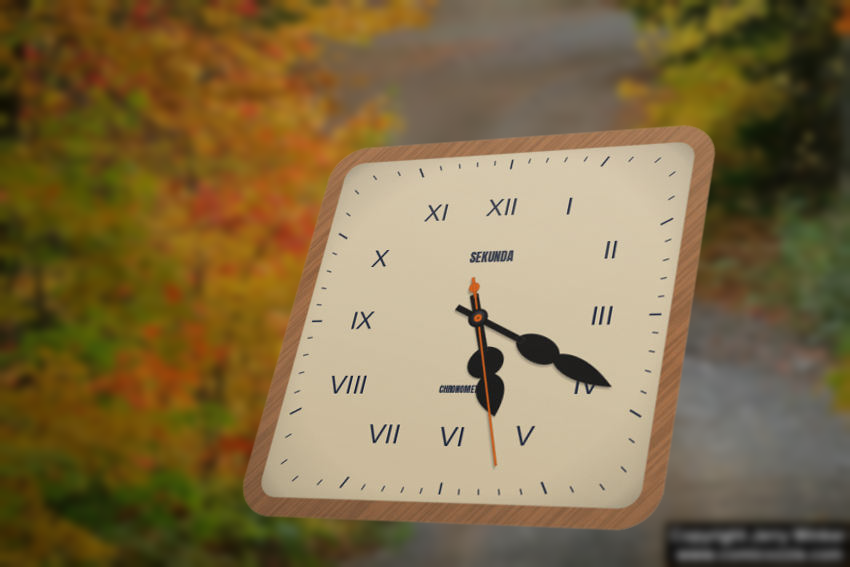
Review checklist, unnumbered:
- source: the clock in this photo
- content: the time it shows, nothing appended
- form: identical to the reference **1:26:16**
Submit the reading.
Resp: **5:19:27**
